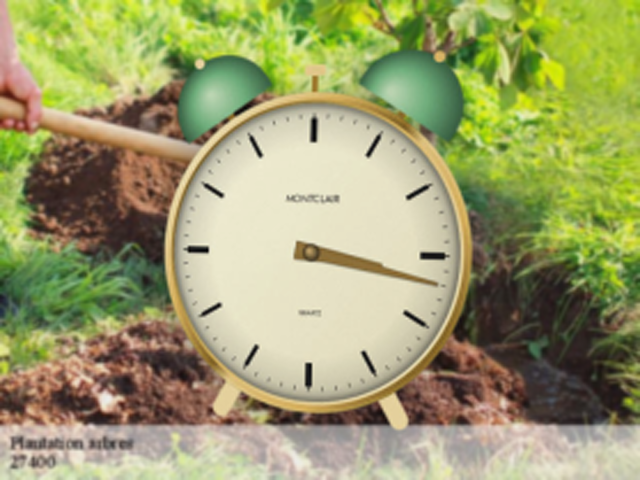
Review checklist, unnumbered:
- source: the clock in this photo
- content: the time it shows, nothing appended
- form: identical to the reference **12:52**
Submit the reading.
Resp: **3:17**
